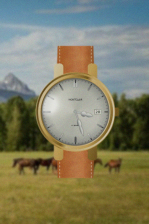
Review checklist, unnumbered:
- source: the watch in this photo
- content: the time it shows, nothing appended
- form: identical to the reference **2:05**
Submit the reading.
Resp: **3:27**
